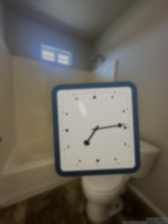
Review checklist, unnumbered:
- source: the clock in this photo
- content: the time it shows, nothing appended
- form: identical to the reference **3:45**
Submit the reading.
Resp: **7:14**
